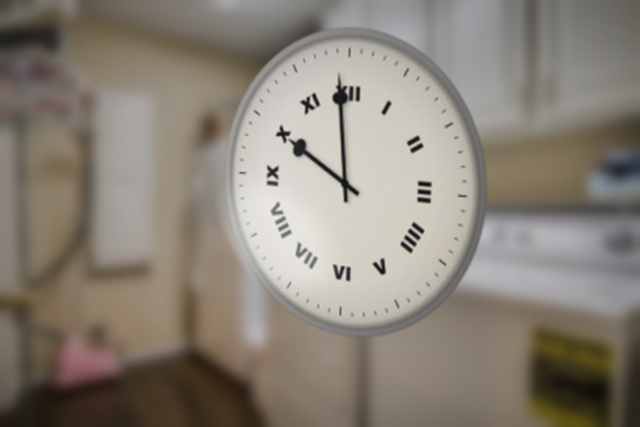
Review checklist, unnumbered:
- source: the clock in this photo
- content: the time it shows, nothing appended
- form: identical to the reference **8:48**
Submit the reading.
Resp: **9:59**
